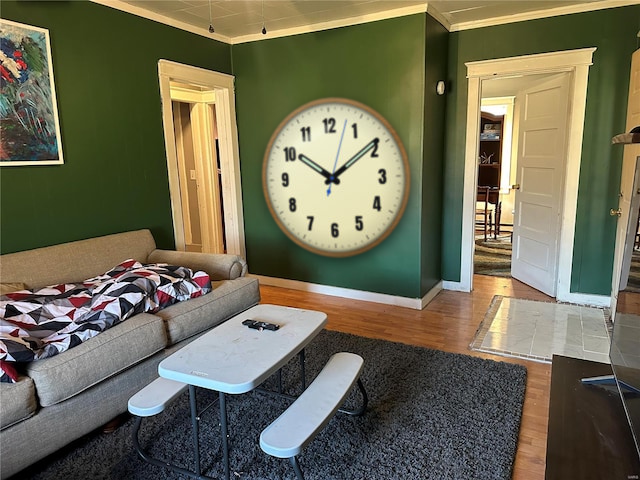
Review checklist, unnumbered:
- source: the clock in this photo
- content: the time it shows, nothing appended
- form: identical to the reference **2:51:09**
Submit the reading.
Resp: **10:09:03**
